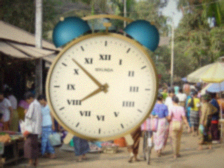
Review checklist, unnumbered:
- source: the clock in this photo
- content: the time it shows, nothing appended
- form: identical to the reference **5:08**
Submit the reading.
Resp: **7:52**
